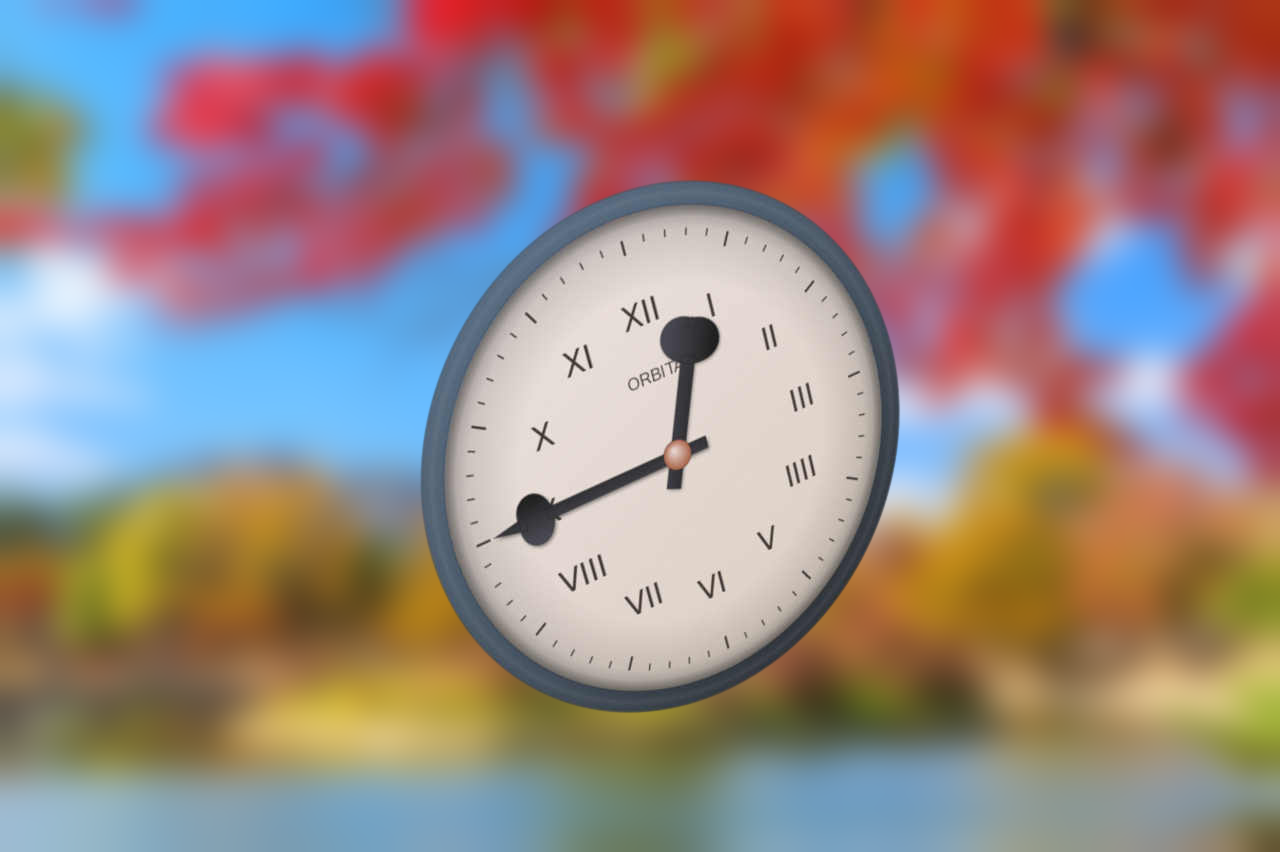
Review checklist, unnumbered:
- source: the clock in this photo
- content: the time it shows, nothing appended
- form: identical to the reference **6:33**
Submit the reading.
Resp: **12:45**
